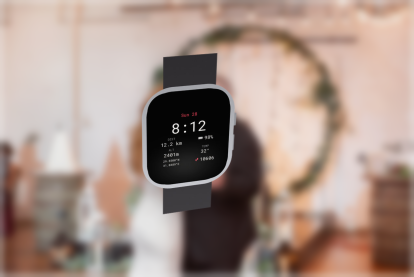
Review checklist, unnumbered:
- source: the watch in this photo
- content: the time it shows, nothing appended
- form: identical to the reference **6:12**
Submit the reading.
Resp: **8:12**
